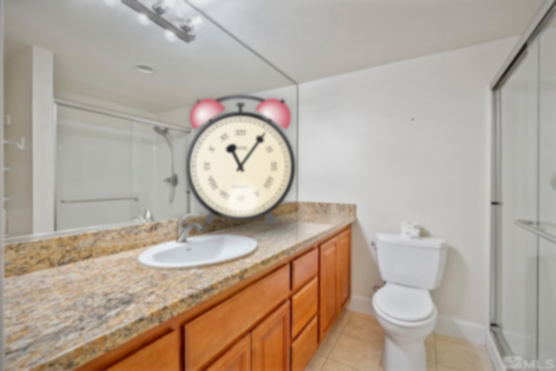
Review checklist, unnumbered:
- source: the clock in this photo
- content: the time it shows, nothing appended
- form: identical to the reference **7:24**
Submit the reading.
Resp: **11:06**
